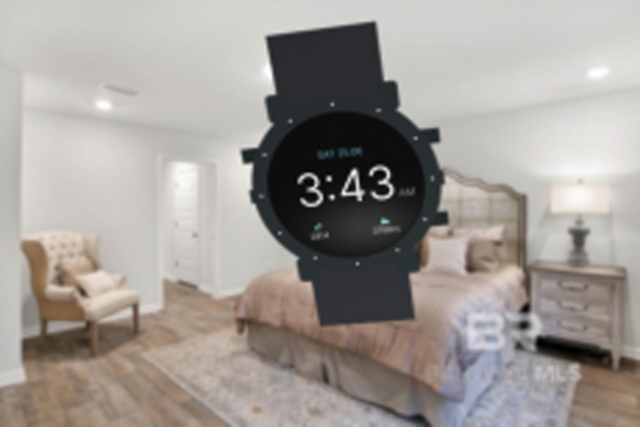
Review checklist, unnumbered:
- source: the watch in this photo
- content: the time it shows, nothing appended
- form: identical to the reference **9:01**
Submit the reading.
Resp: **3:43**
